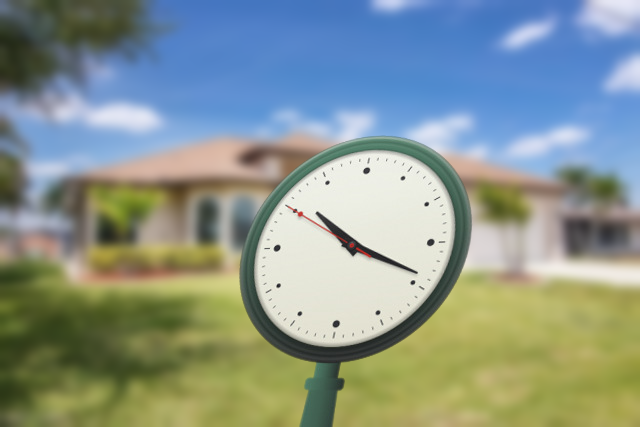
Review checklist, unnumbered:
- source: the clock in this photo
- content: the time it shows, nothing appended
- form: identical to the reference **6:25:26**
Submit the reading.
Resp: **10:18:50**
